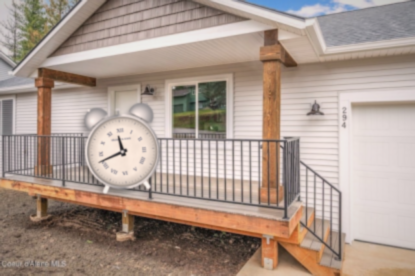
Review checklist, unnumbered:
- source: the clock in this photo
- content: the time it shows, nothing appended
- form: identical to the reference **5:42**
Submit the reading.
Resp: **11:42**
